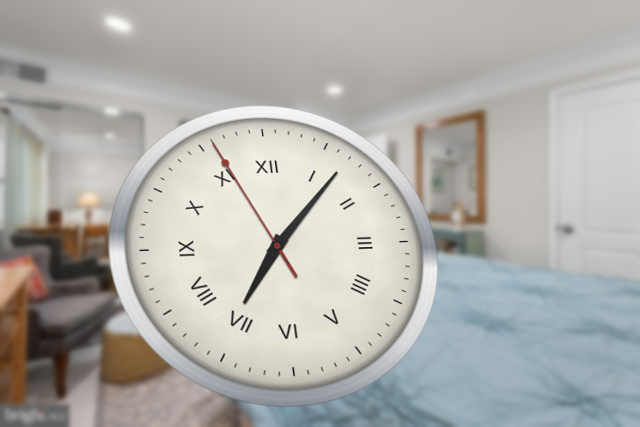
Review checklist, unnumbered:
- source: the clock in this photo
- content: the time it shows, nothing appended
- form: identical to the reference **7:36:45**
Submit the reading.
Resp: **7:06:56**
